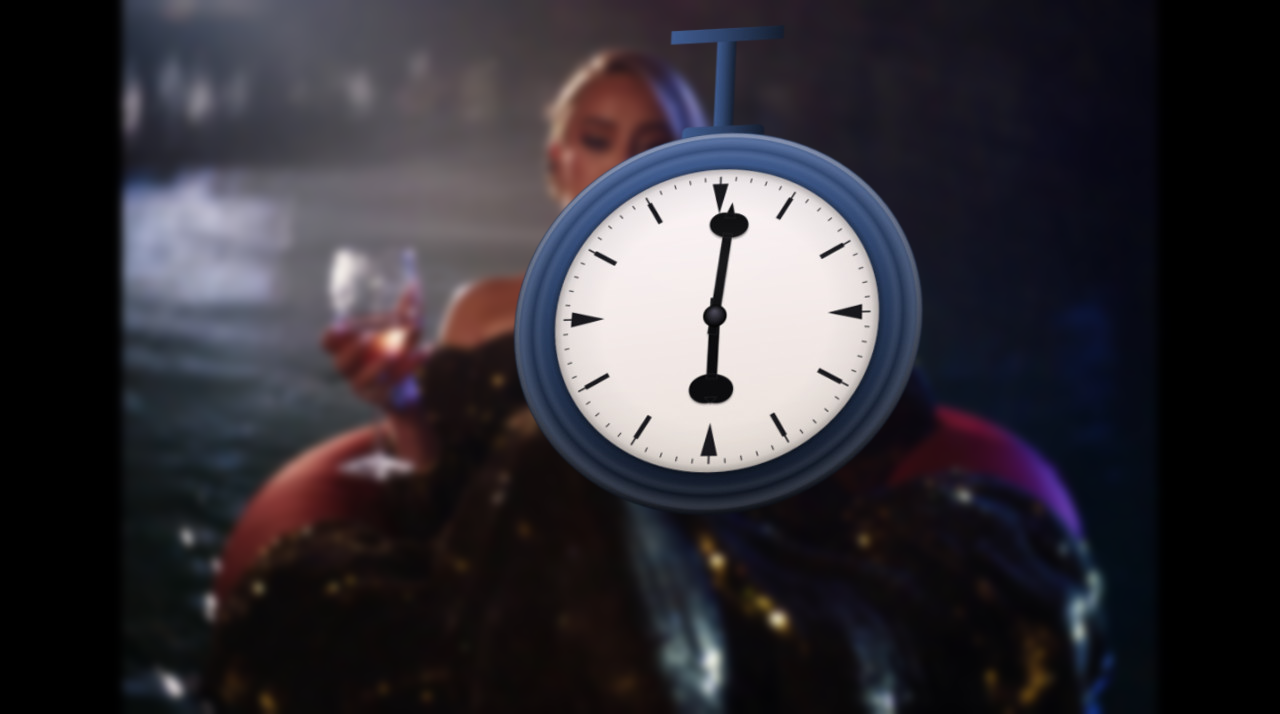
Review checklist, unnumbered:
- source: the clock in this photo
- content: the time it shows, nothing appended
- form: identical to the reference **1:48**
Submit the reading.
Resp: **6:01**
